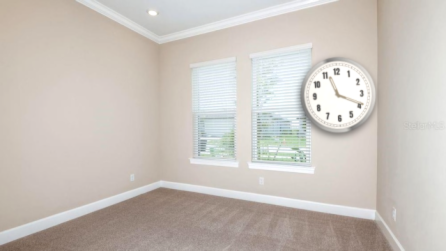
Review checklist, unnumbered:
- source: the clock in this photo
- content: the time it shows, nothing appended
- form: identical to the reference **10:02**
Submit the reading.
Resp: **11:19**
